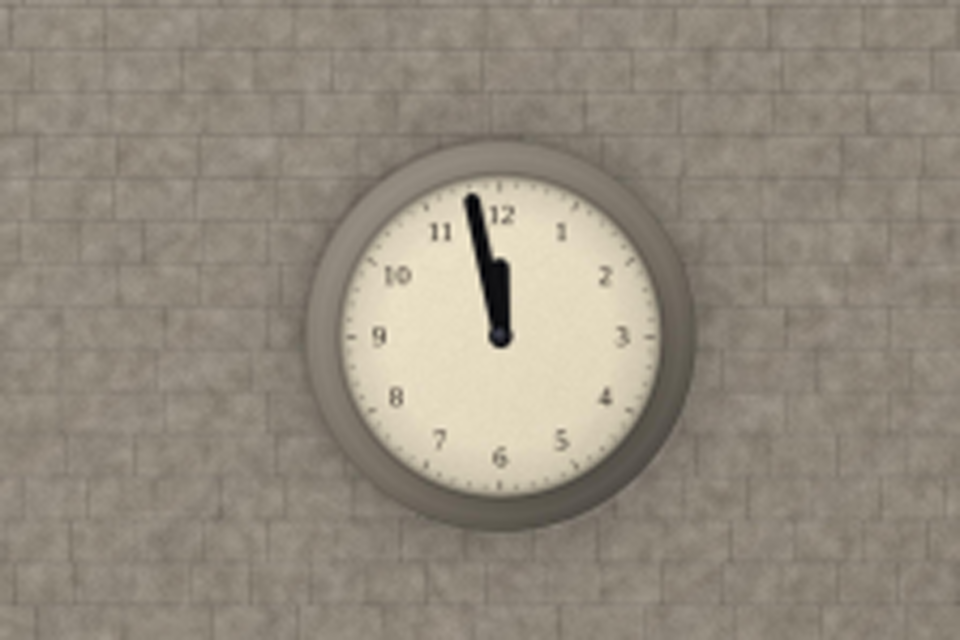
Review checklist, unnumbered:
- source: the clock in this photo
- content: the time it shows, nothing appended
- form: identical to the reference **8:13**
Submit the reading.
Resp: **11:58**
